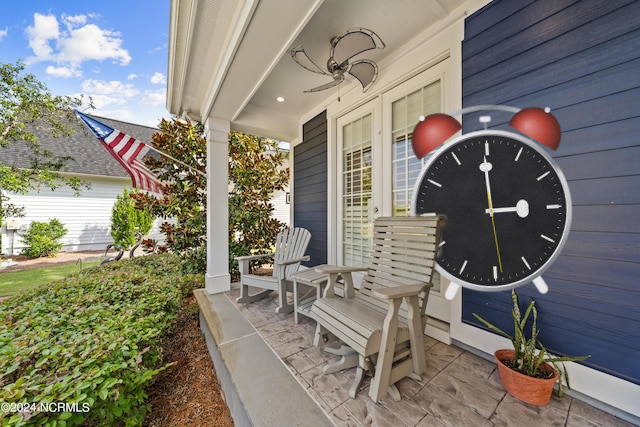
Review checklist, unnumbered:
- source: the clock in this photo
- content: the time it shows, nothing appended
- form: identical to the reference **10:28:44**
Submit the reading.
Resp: **2:59:29**
